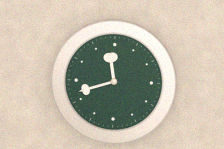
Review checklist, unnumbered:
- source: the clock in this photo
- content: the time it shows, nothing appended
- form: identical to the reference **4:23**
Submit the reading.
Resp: **11:42**
